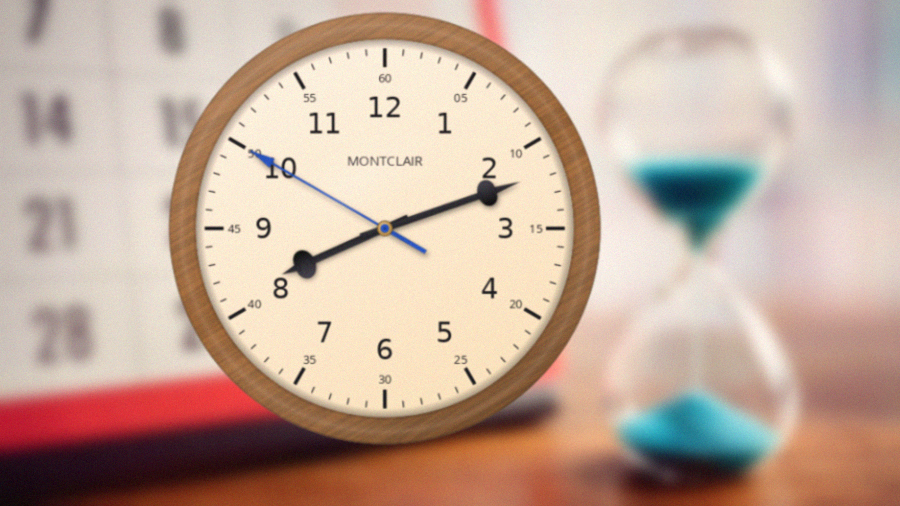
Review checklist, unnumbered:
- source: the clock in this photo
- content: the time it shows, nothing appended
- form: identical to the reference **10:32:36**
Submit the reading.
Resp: **8:11:50**
